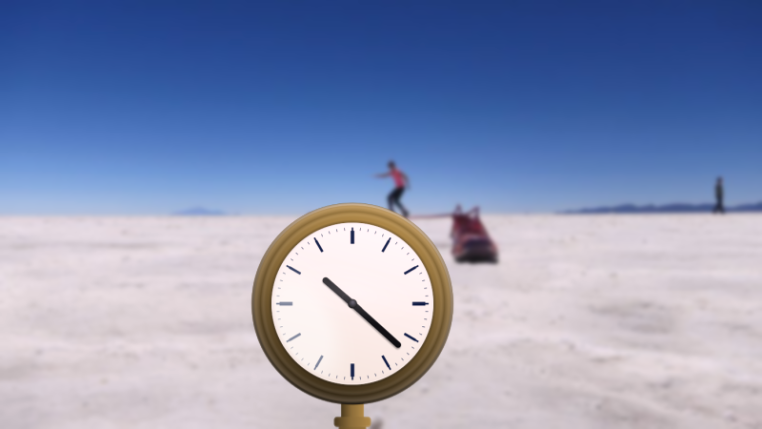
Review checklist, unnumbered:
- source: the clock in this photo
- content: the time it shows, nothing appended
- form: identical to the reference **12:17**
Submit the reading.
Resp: **10:22**
